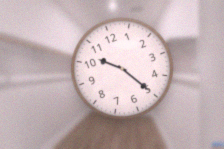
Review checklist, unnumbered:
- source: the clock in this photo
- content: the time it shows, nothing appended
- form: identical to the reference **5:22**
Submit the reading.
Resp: **10:25**
